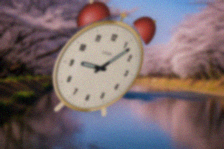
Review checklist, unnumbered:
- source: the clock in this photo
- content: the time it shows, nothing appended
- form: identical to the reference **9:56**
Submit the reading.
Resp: **9:07**
